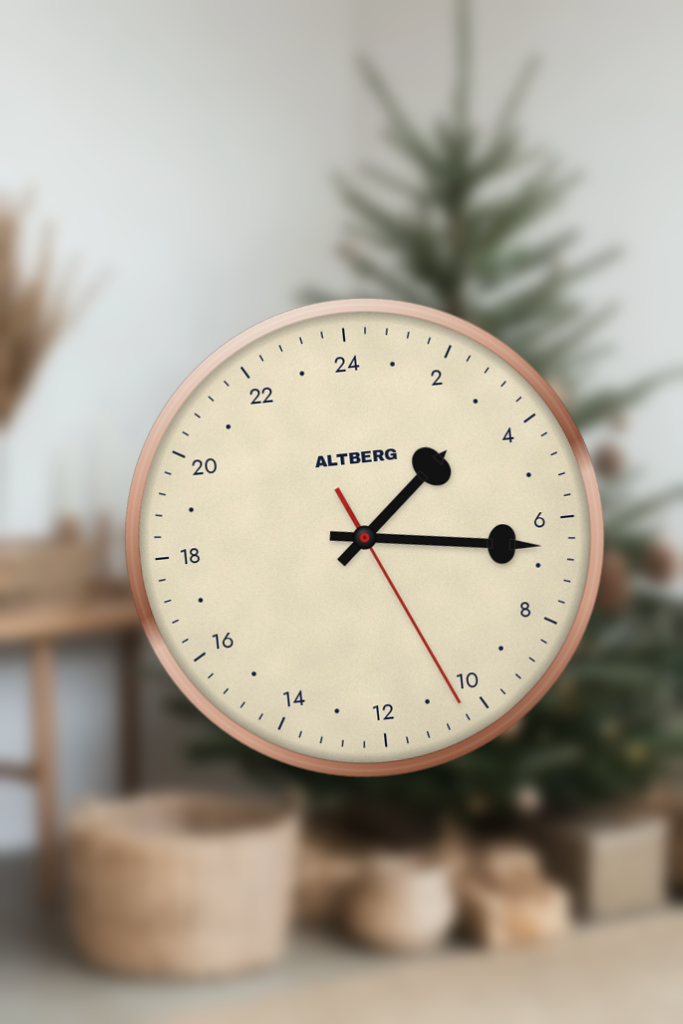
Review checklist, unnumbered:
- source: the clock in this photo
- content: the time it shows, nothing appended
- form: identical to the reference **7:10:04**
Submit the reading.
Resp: **3:16:26**
